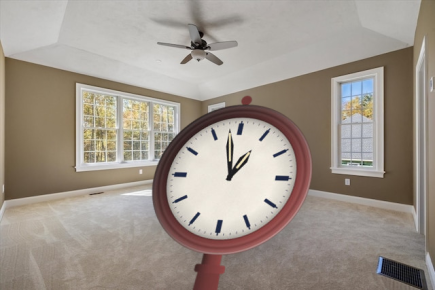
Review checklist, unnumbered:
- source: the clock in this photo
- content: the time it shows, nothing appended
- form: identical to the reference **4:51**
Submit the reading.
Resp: **12:58**
